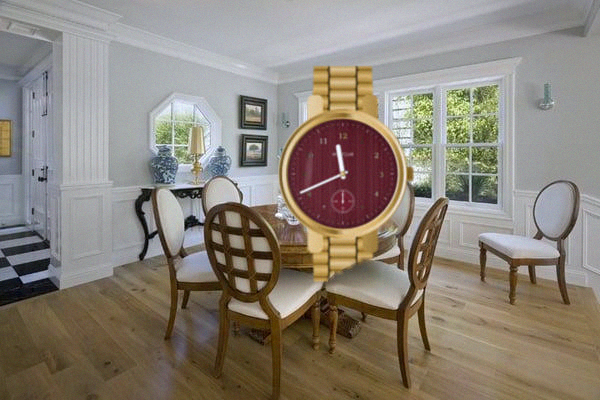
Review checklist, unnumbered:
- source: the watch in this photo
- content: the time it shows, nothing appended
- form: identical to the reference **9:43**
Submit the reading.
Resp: **11:41**
